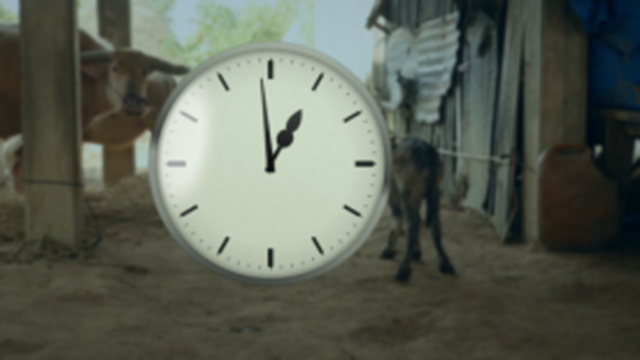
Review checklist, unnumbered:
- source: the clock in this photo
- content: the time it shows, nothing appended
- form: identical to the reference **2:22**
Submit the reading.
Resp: **12:59**
